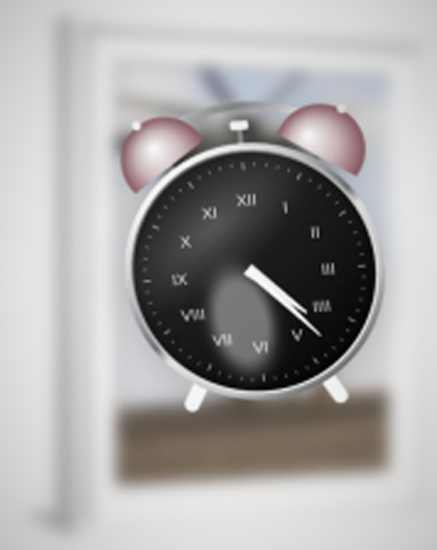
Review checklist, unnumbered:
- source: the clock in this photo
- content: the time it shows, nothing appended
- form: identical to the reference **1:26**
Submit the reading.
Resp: **4:23**
